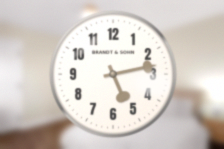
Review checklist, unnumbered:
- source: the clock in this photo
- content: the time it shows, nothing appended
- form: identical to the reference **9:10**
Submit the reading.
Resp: **5:13**
